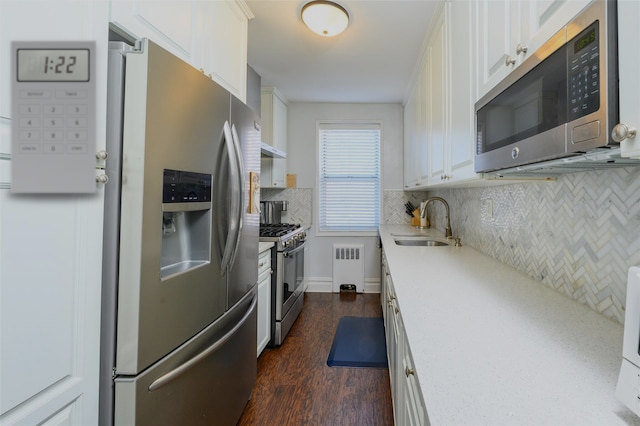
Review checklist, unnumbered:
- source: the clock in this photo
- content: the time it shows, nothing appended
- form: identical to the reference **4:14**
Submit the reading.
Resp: **1:22**
